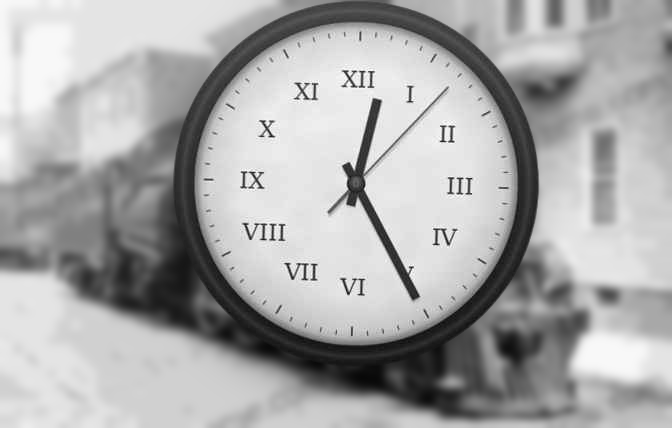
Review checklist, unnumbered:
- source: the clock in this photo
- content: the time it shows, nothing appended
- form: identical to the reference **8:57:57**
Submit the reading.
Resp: **12:25:07**
